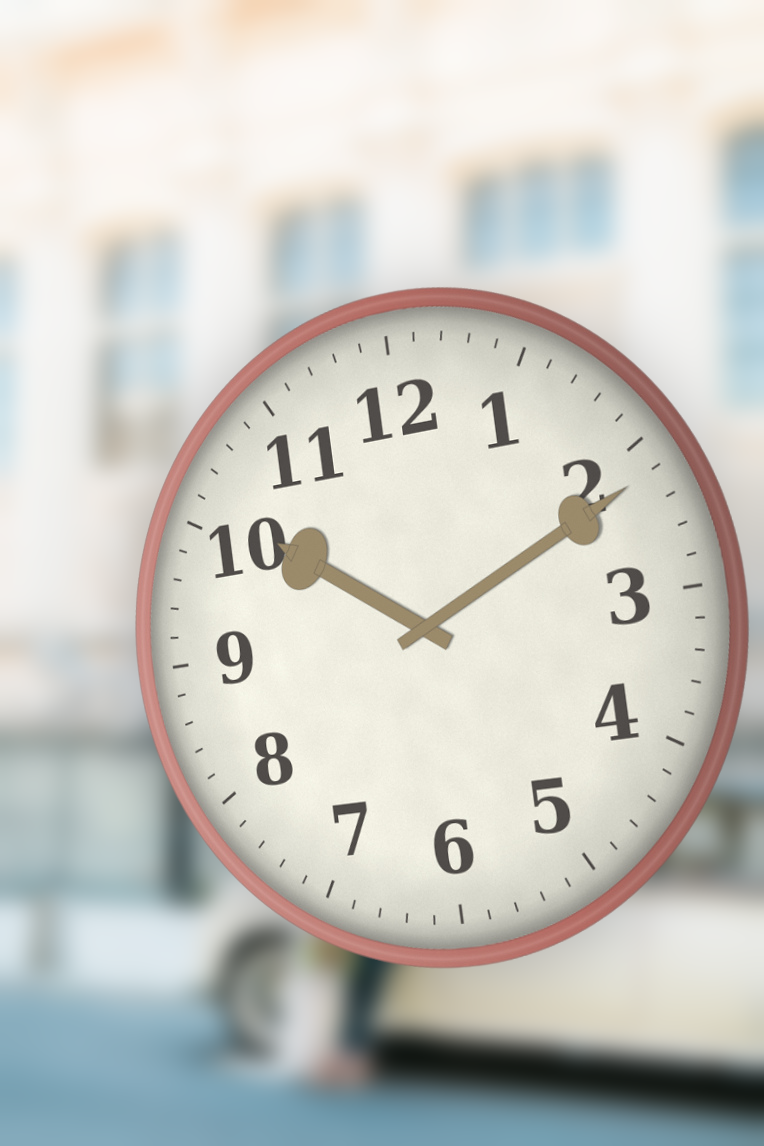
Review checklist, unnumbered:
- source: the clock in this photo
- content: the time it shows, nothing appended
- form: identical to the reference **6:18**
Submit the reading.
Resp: **10:11**
